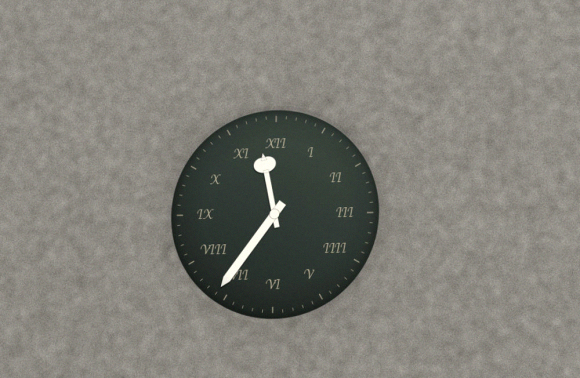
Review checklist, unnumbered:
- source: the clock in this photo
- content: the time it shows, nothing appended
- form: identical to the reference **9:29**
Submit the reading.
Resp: **11:36**
